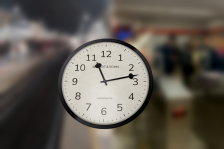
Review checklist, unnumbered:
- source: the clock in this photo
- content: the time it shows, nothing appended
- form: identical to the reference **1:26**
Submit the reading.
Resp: **11:13**
